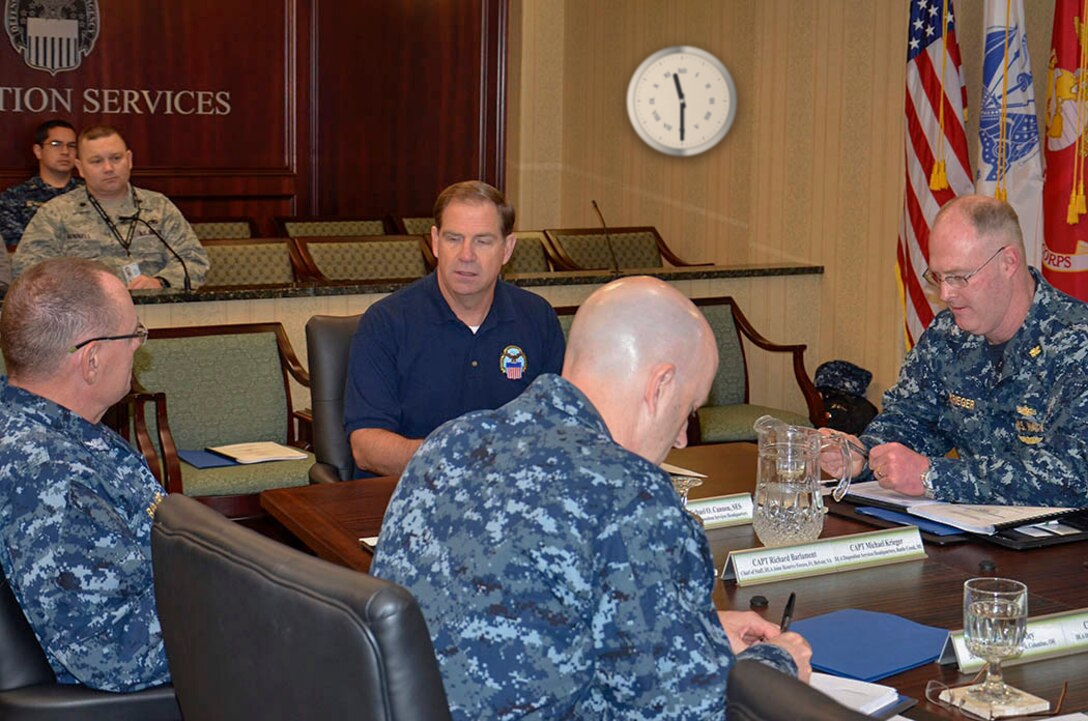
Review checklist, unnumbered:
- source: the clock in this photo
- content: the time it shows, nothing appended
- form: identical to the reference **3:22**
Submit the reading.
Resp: **11:30**
